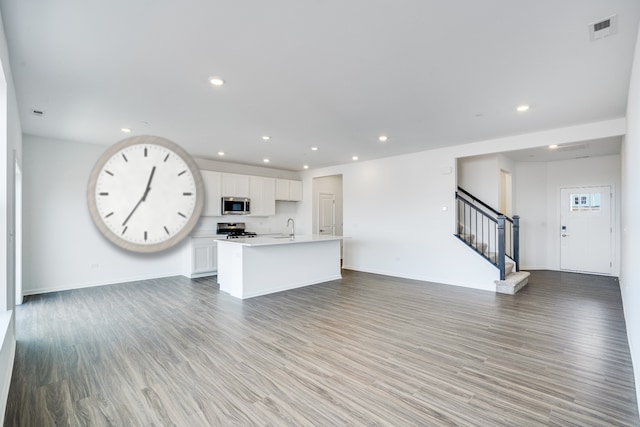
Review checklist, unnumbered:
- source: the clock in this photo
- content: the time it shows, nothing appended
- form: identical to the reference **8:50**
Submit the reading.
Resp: **12:36**
